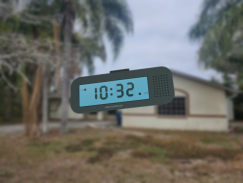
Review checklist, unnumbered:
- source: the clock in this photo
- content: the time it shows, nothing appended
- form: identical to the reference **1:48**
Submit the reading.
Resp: **10:32**
